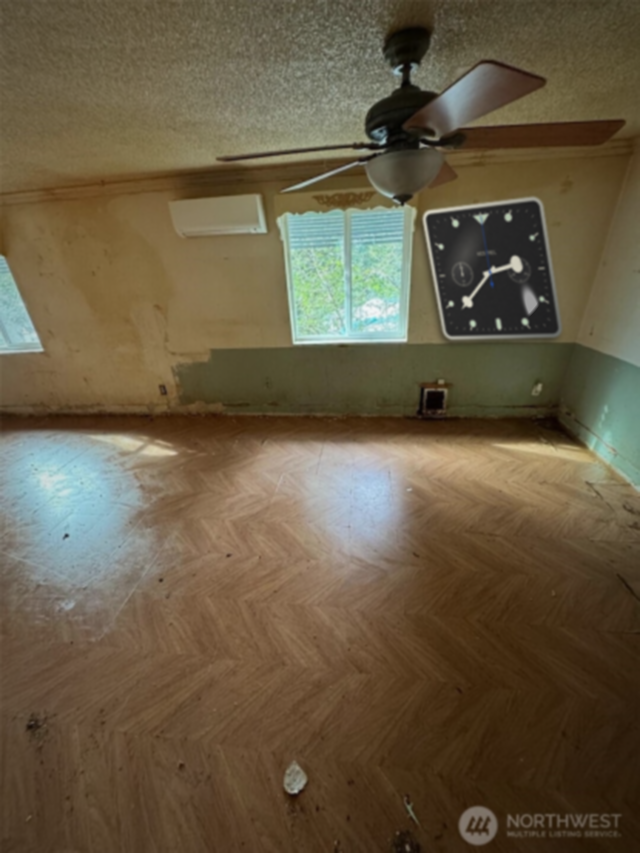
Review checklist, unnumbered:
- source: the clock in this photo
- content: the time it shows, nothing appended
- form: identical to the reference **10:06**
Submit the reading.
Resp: **2:38**
